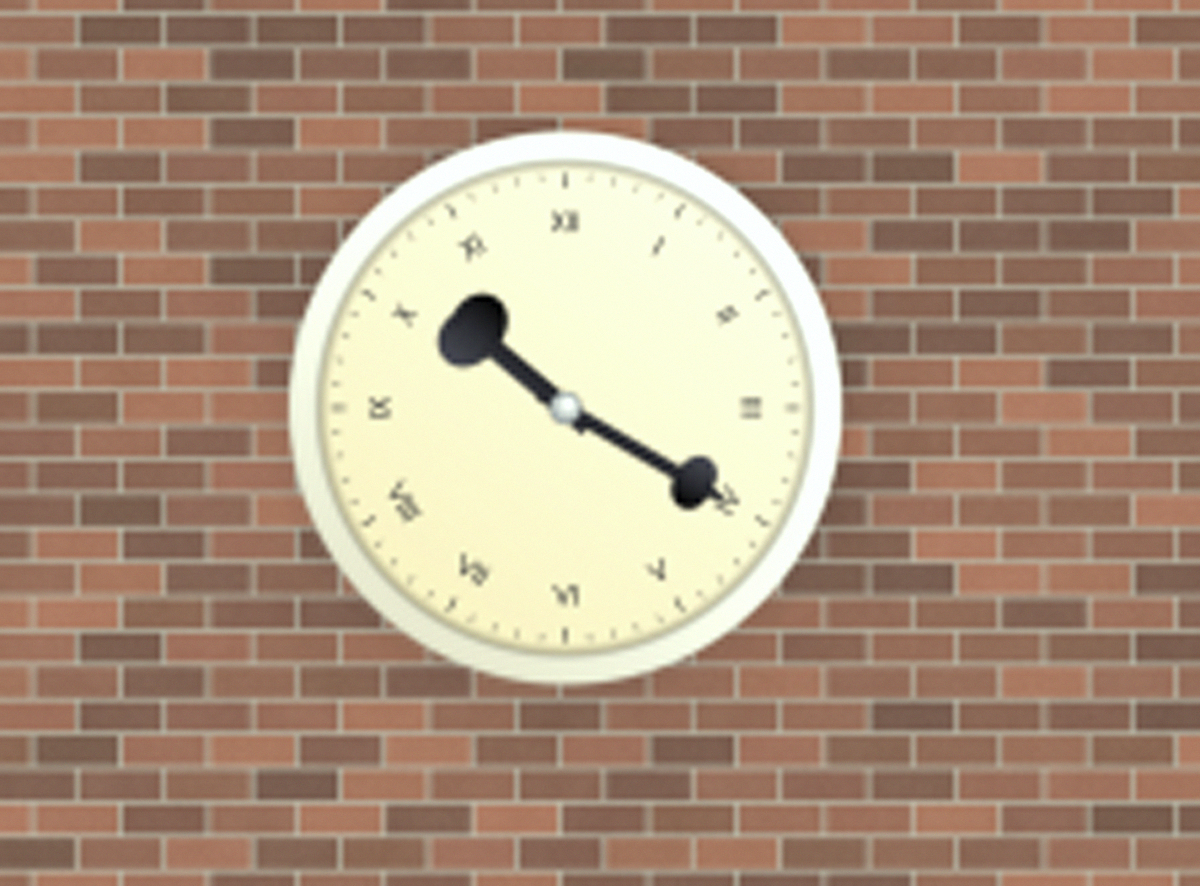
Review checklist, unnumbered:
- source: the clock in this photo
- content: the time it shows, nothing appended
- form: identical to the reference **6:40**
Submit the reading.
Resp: **10:20**
